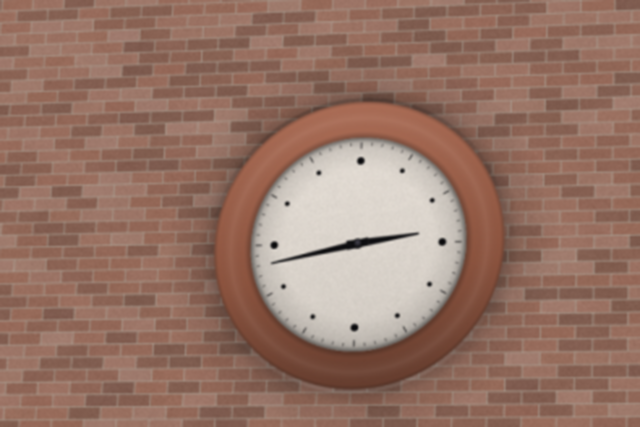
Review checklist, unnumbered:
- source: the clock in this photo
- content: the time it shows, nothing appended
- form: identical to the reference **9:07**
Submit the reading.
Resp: **2:43**
